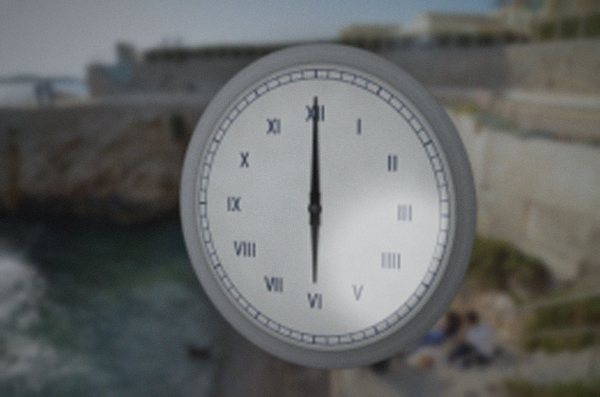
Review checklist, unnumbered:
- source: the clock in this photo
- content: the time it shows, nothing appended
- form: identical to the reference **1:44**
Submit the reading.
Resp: **6:00**
